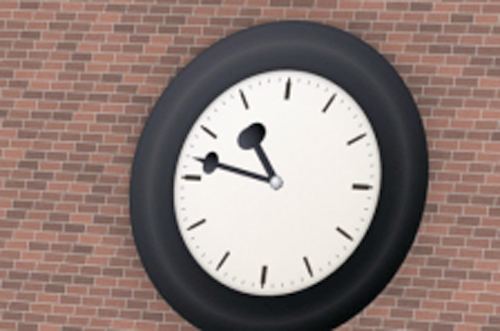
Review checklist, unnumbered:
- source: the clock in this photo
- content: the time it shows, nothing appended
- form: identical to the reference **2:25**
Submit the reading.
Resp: **10:47**
